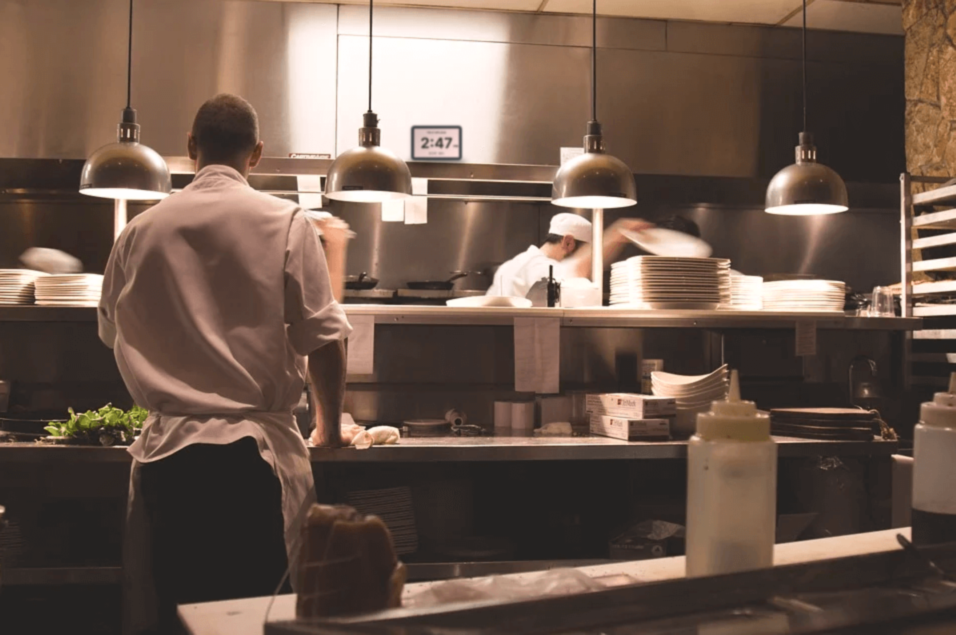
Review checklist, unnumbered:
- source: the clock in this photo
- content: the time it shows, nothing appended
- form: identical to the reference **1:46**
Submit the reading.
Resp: **2:47**
